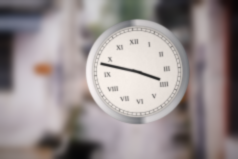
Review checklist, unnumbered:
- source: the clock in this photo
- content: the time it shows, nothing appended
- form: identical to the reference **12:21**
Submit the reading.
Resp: **3:48**
